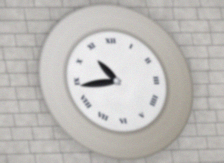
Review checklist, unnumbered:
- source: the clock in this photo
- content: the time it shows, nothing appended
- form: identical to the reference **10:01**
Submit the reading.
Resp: **10:44**
